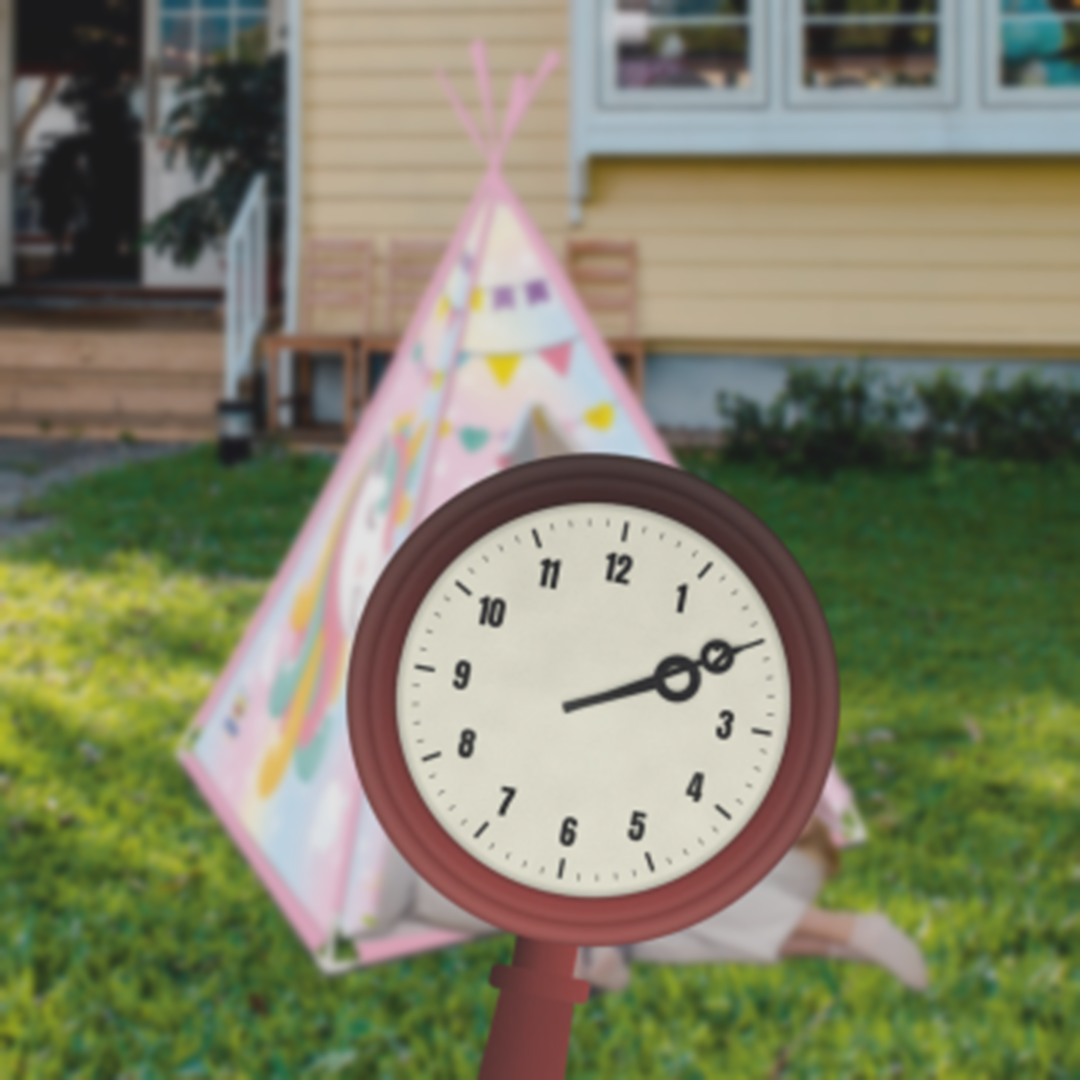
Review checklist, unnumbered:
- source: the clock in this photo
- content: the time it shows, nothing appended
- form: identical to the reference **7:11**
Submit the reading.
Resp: **2:10**
